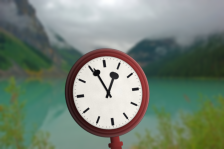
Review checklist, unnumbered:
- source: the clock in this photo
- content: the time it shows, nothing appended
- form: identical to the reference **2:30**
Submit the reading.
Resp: **12:56**
